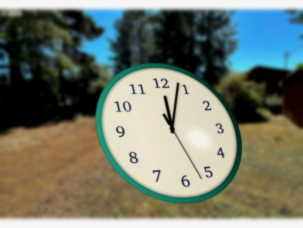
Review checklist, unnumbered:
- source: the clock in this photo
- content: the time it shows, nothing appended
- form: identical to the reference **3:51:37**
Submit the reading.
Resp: **12:03:27**
